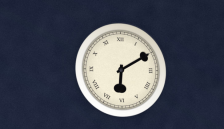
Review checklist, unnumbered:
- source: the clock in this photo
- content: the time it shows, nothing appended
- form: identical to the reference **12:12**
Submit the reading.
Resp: **6:10**
